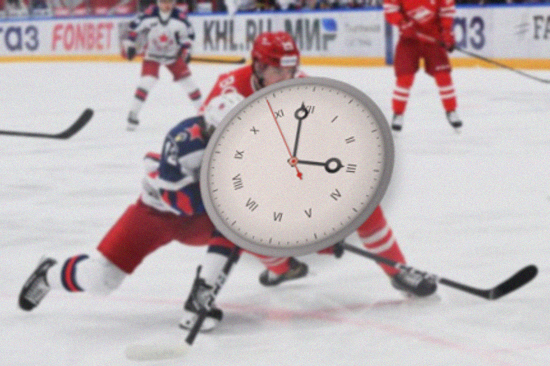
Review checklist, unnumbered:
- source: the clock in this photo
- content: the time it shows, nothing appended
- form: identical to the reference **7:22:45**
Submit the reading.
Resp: **2:58:54**
